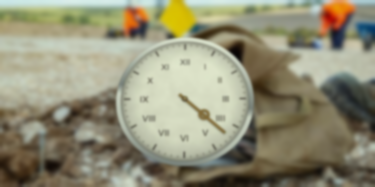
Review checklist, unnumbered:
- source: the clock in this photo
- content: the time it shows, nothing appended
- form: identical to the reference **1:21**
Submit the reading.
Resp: **4:22**
